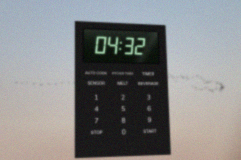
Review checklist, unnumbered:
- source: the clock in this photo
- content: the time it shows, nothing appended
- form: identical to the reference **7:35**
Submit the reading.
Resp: **4:32**
